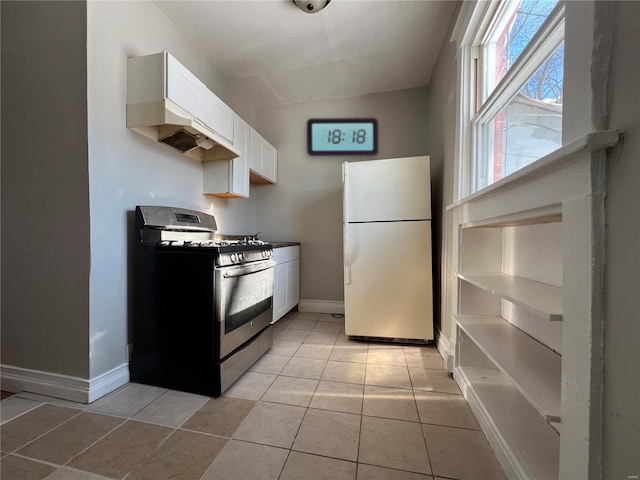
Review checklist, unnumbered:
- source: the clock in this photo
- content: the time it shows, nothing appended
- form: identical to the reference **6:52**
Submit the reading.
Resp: **18:18**
